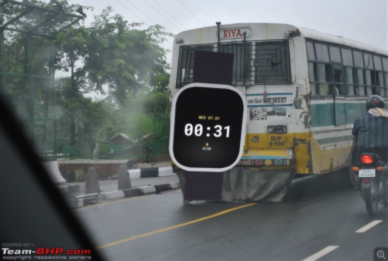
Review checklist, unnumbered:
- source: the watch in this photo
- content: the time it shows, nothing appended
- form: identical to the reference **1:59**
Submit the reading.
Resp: **0:31**
